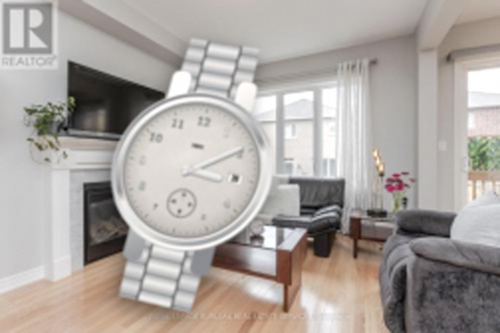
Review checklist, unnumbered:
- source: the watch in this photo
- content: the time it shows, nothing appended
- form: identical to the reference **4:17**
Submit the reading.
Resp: **3:09**
